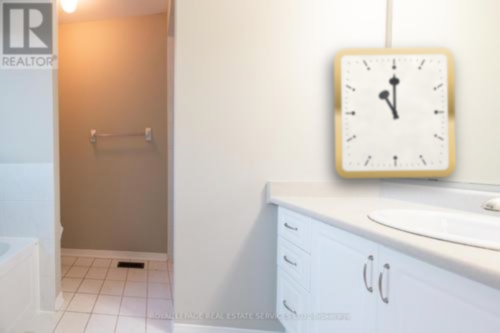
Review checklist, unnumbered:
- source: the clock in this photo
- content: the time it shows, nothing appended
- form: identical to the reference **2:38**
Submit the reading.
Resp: **11:00**
